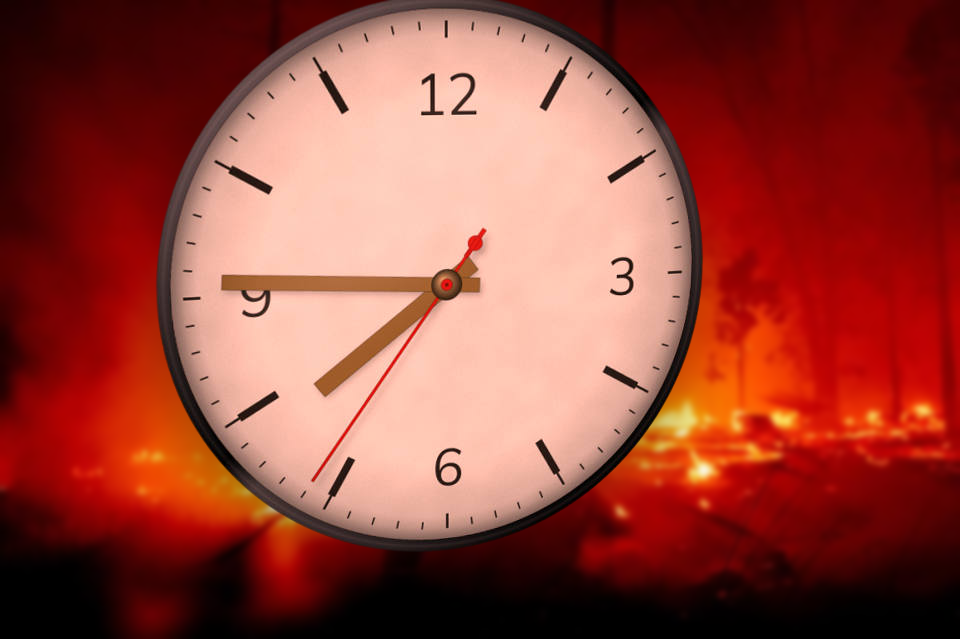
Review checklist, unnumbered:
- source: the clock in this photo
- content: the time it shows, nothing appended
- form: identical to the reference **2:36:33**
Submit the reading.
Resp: **7:45:36**
